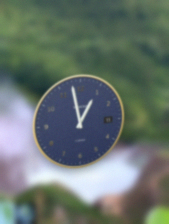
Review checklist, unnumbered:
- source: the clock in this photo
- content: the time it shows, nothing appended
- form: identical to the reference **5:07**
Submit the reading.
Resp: **12:58**
